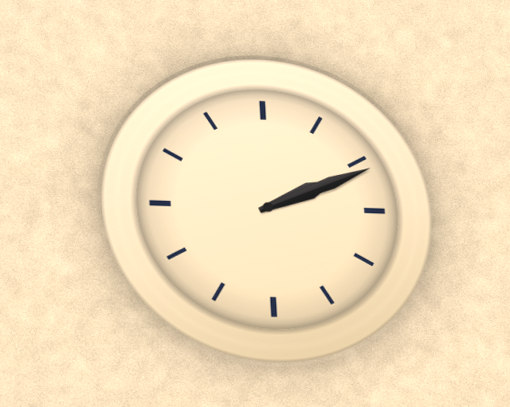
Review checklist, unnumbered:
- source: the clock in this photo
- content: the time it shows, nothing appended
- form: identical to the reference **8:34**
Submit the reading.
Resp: **2:11**
